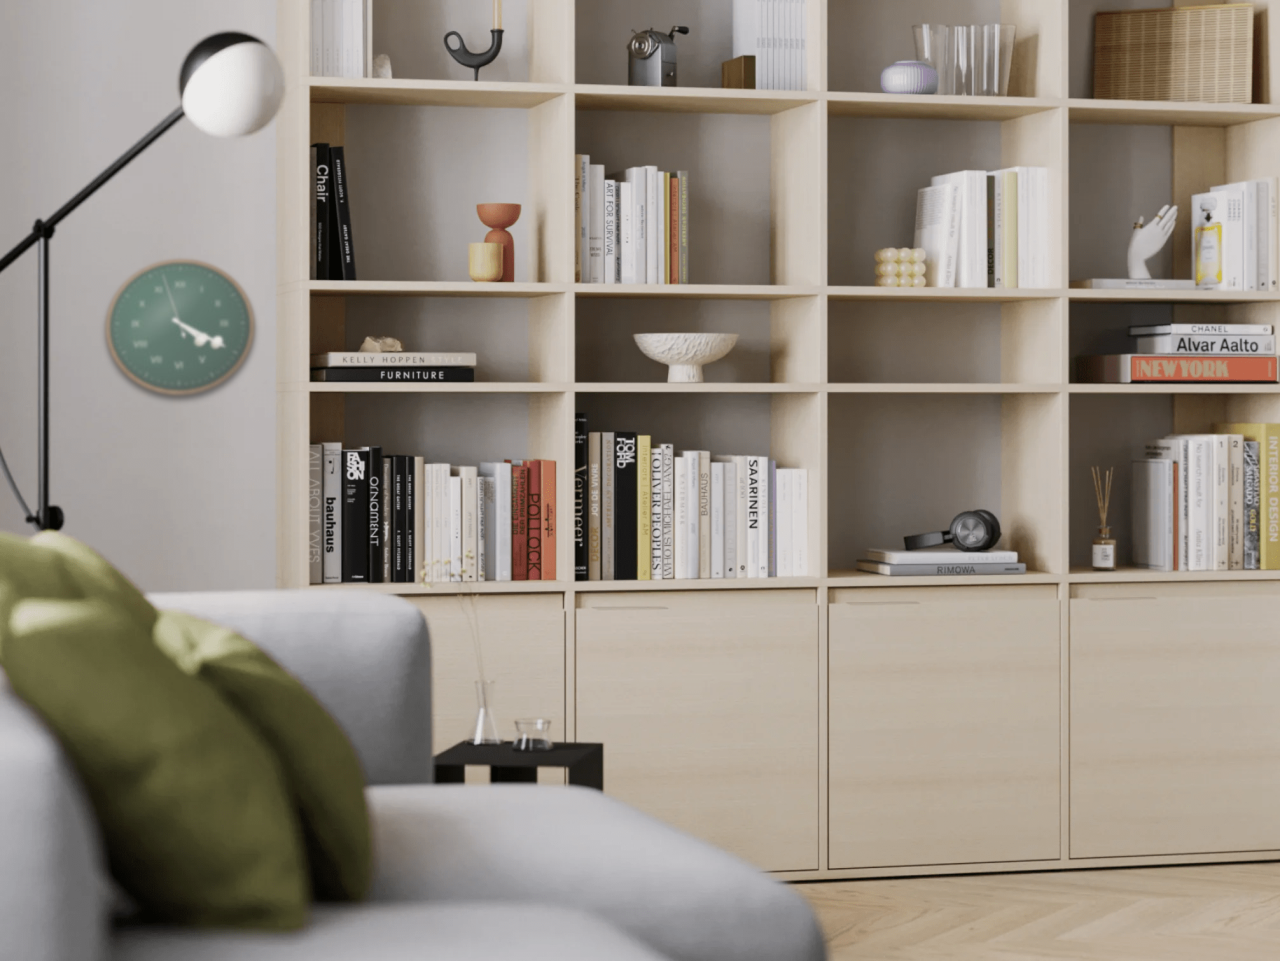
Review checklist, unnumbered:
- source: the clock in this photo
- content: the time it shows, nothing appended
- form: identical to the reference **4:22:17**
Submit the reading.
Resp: **4:19:57**
